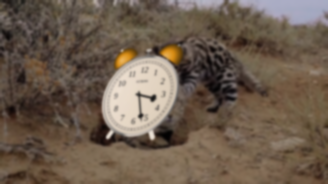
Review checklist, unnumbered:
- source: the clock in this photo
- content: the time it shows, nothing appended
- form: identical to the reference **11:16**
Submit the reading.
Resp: **3:27**
